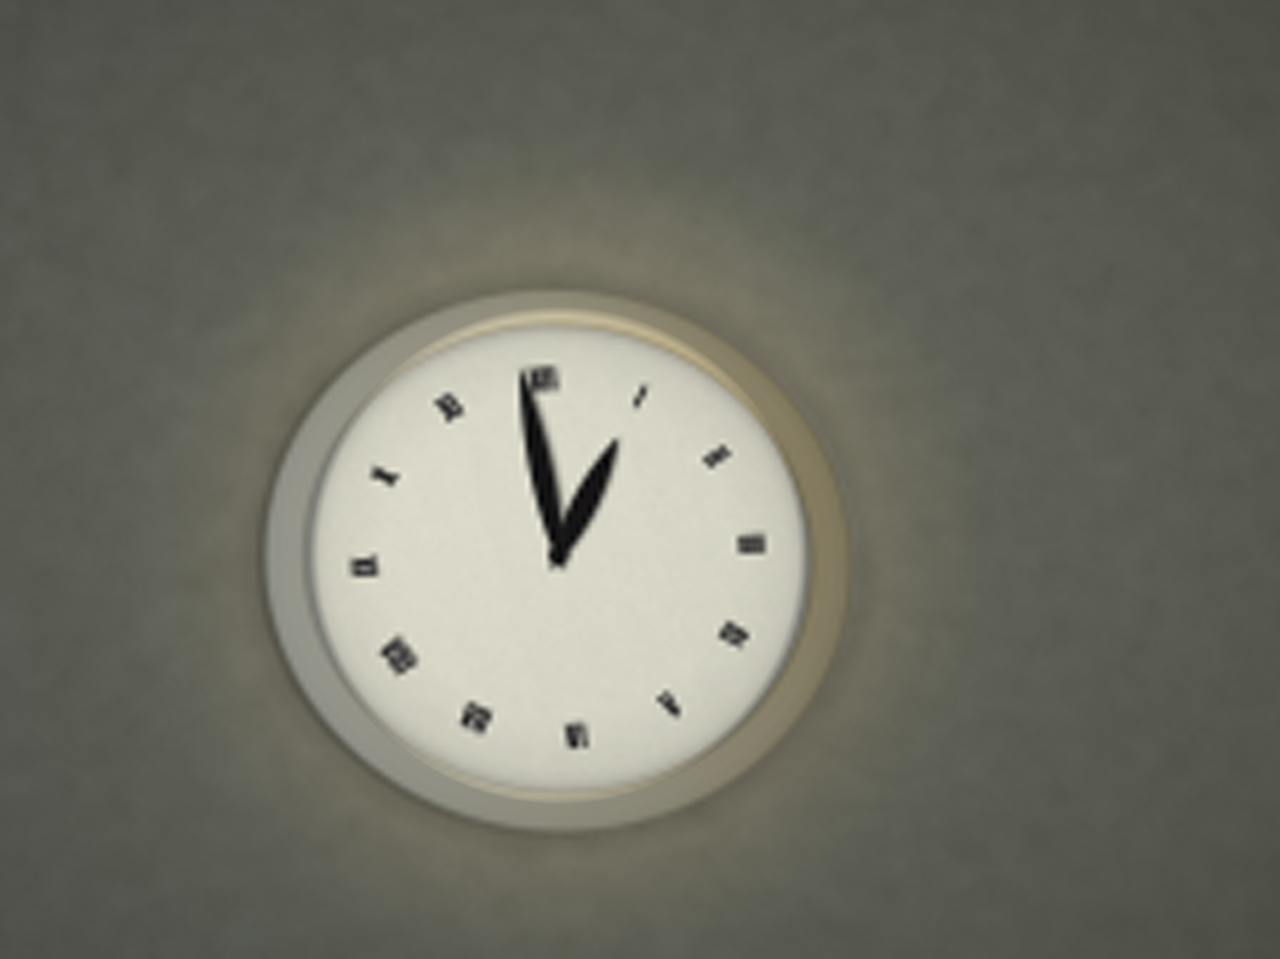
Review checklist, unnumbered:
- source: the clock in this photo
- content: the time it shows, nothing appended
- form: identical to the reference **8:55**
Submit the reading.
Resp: **12:59**
